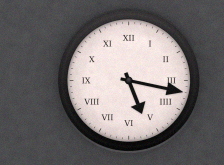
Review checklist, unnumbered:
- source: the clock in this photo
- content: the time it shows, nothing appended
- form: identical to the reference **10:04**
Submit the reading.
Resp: **5:17**
